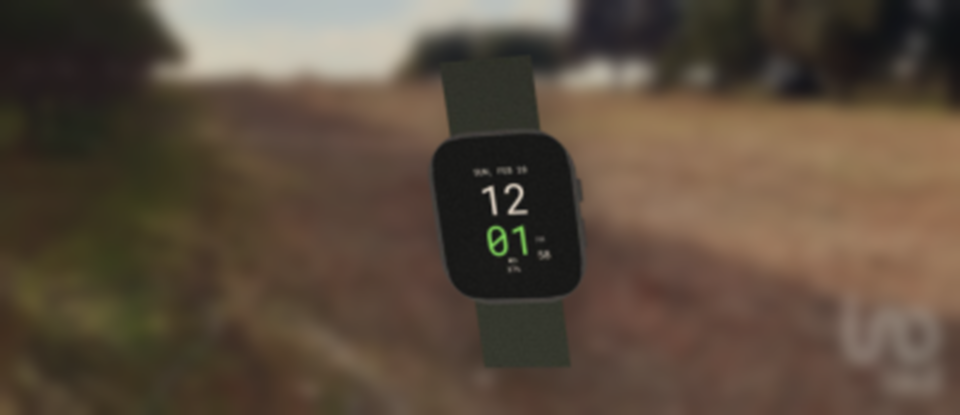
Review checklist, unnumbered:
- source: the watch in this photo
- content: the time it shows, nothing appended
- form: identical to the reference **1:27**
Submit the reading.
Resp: **12:01**
